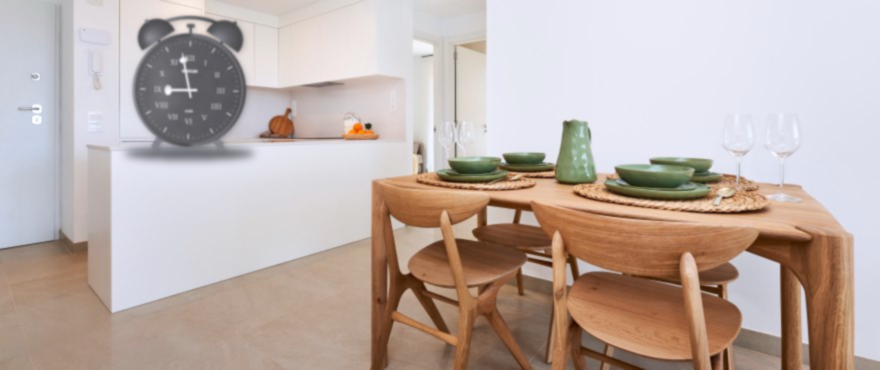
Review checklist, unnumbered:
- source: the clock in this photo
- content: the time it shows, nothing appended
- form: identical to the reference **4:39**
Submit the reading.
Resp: **8:58**
